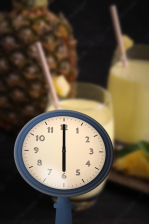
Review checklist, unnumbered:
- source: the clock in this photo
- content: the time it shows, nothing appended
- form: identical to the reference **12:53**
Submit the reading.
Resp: **6:00**
